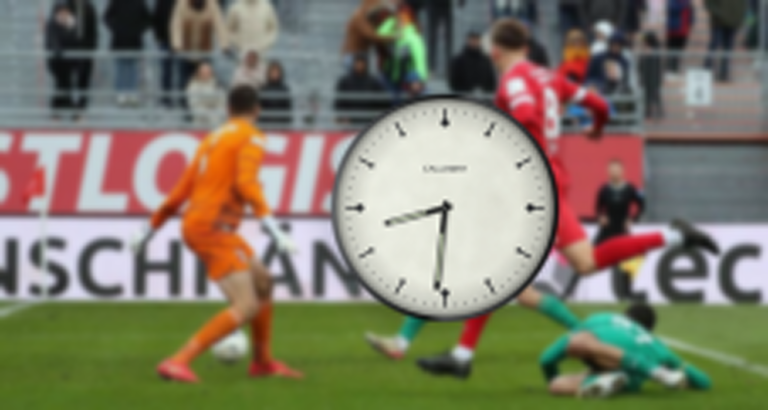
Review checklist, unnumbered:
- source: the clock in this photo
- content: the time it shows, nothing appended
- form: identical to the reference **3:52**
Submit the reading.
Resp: **8:31**
